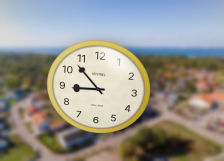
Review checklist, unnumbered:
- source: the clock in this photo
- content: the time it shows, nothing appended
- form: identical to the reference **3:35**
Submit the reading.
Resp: **8:53**
